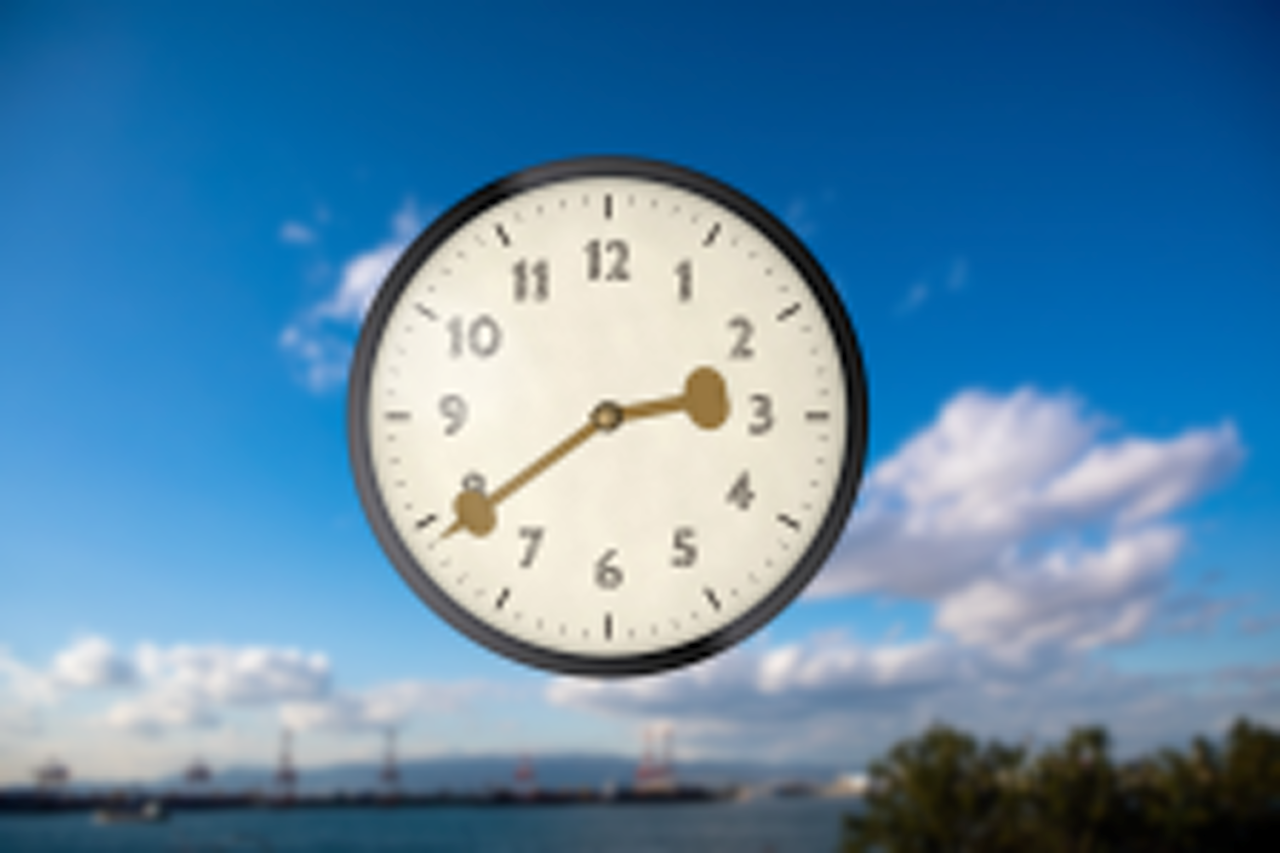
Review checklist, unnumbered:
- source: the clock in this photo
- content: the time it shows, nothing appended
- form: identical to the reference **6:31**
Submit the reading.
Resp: **2:39**
